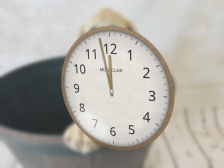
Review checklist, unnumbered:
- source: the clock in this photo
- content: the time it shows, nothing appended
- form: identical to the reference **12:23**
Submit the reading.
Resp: **11:58**
